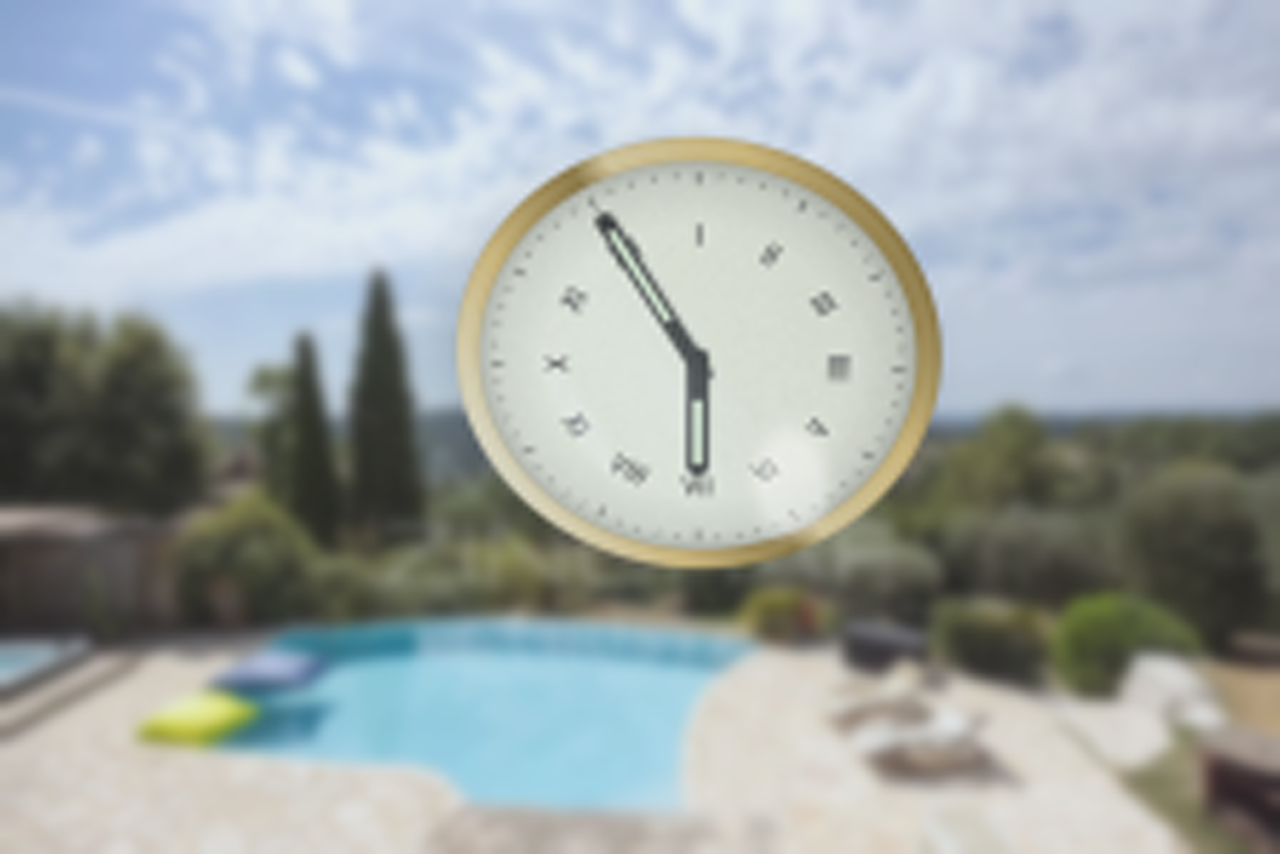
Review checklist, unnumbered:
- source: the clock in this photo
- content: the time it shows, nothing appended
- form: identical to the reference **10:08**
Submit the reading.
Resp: **7:00**
